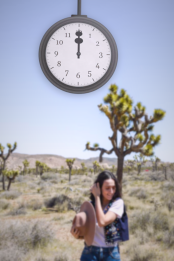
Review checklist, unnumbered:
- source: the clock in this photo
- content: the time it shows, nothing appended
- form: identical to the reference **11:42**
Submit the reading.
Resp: **12:00**
